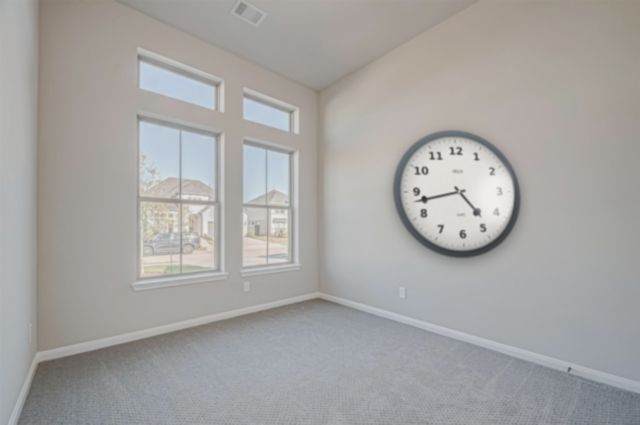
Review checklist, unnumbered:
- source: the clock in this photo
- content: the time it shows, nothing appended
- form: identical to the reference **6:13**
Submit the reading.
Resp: **4:43**
